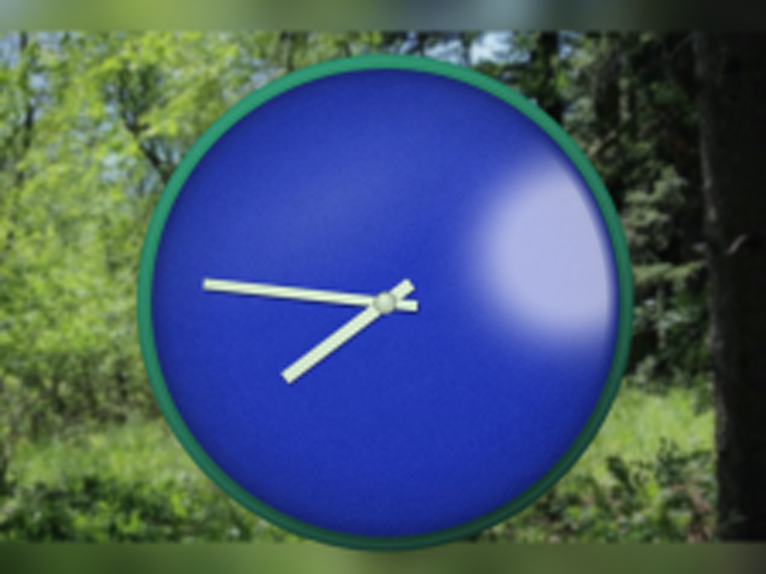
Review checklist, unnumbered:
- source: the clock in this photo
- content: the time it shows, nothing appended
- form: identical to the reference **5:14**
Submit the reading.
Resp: **7:46**
